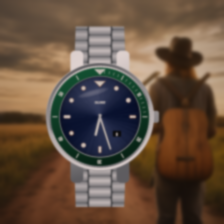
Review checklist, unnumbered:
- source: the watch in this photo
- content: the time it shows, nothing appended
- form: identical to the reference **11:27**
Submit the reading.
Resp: **6:27**
